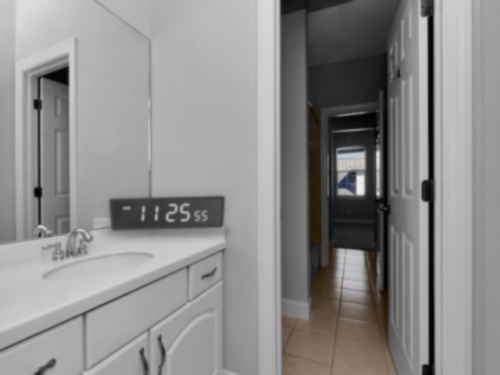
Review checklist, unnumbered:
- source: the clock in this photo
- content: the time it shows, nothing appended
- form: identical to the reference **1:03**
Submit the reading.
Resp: **11:25**
